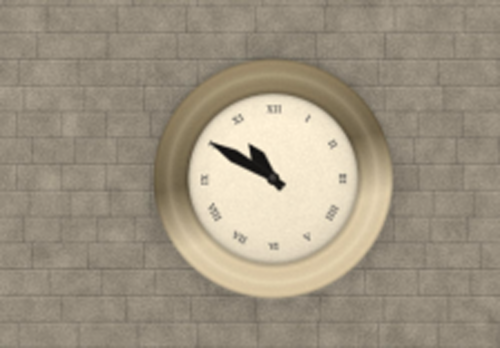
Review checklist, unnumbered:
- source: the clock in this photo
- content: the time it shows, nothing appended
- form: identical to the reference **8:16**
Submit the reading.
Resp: **10:50**
